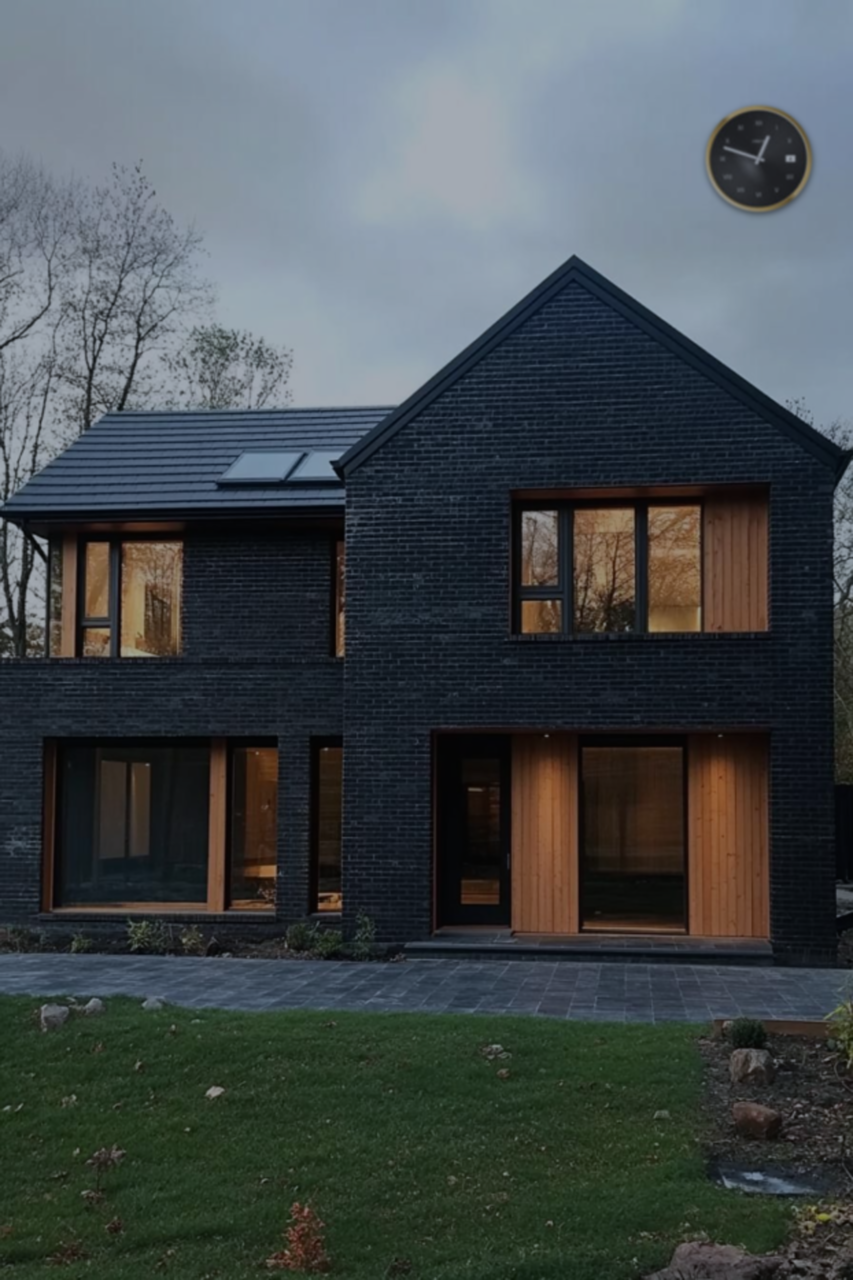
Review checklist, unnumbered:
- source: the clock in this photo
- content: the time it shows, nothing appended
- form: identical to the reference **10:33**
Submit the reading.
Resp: **12:48**
